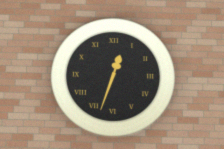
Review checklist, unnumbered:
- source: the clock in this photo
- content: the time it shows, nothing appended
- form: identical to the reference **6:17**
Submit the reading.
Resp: **12:33**
